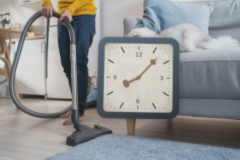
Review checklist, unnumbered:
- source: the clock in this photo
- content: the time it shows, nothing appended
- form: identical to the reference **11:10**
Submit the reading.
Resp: **8:07**
